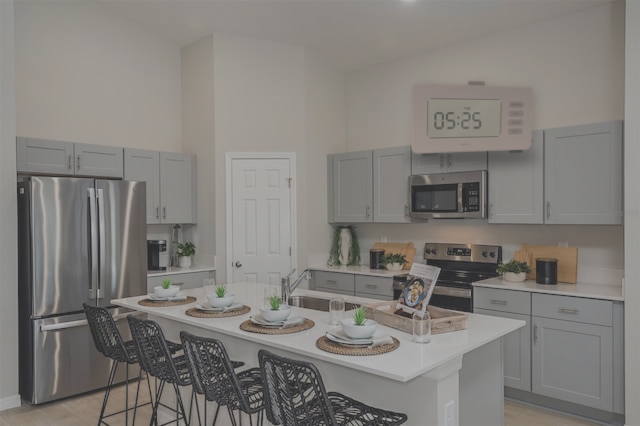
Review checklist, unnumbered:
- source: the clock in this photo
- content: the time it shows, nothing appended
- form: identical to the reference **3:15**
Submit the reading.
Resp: **5:25**
